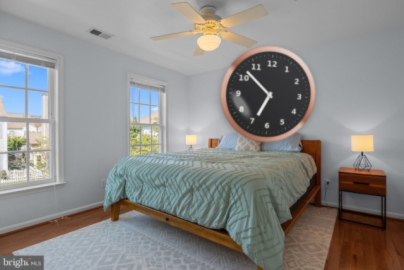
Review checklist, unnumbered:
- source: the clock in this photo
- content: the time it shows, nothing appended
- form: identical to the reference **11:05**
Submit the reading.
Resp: **6:52**
